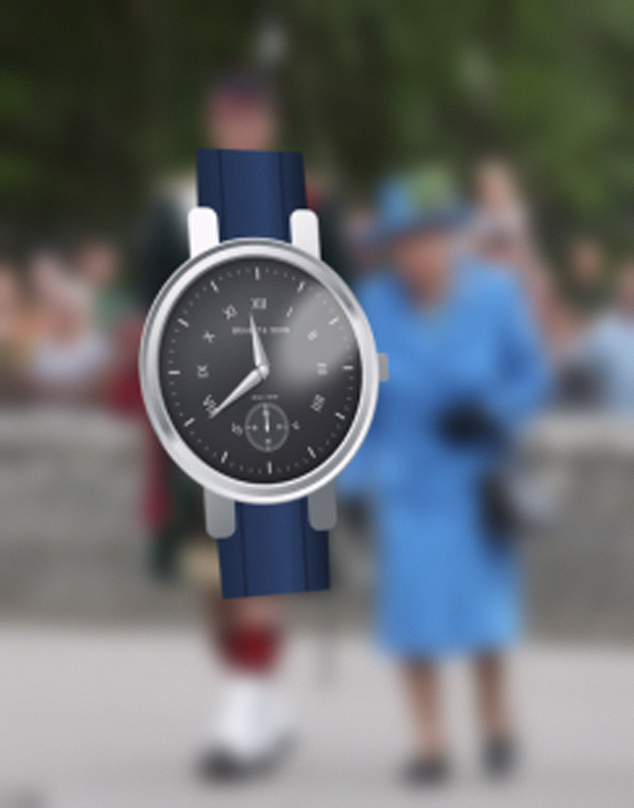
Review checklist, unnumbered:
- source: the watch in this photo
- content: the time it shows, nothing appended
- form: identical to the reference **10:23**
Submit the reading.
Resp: **11:39**
